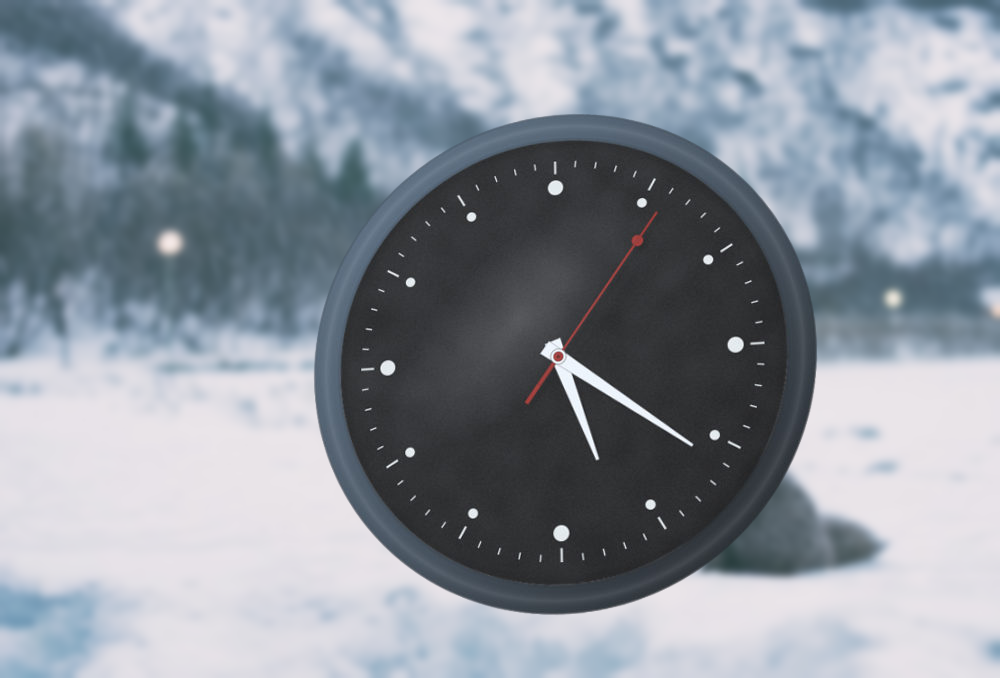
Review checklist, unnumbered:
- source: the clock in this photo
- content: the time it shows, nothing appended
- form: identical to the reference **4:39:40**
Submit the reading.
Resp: **5:21:06**
